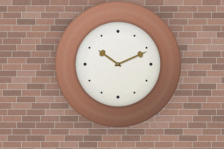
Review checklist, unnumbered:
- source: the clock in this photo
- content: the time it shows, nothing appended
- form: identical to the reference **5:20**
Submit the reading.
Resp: **10:11**
